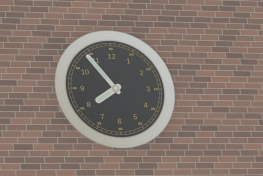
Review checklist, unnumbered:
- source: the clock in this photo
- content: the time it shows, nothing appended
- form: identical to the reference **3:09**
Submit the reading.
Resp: **7:54**
